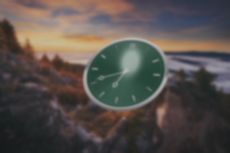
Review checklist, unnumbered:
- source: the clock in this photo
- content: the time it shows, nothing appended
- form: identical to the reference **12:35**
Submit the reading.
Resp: **6:41**
